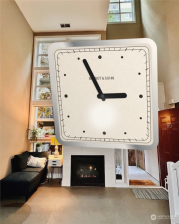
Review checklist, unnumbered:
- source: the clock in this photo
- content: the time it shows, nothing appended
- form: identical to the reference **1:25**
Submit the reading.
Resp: **2:56**
